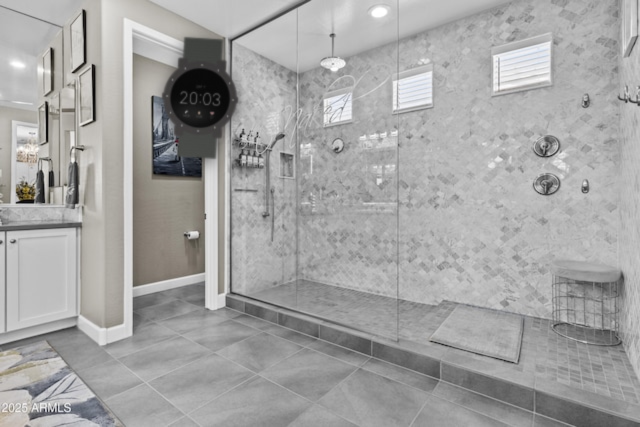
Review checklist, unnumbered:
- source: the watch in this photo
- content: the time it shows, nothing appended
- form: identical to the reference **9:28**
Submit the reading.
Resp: **20:03**
